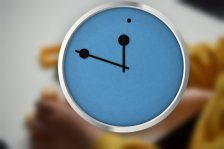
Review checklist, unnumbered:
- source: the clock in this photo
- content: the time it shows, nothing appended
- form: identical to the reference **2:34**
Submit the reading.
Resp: **11:47**
